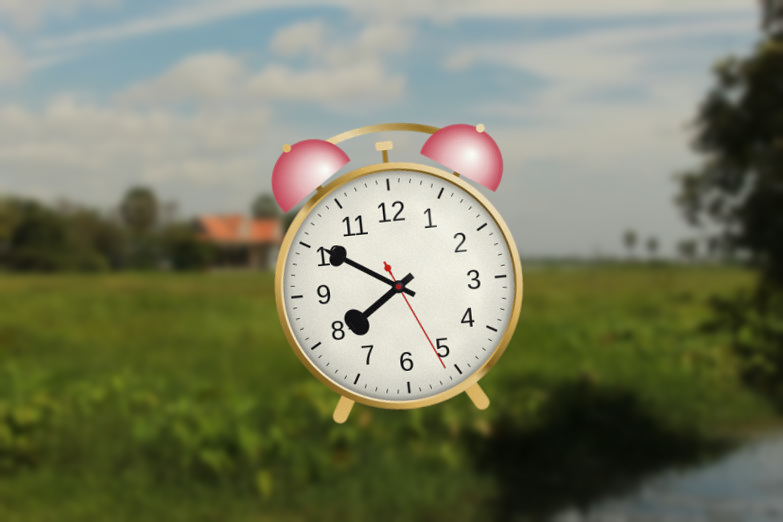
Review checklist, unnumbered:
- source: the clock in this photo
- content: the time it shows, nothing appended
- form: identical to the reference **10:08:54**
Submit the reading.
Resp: **7:50:26**
